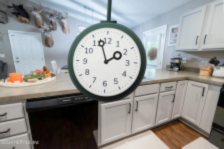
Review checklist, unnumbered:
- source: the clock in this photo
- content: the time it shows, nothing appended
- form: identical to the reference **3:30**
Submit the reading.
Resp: **1:57**
